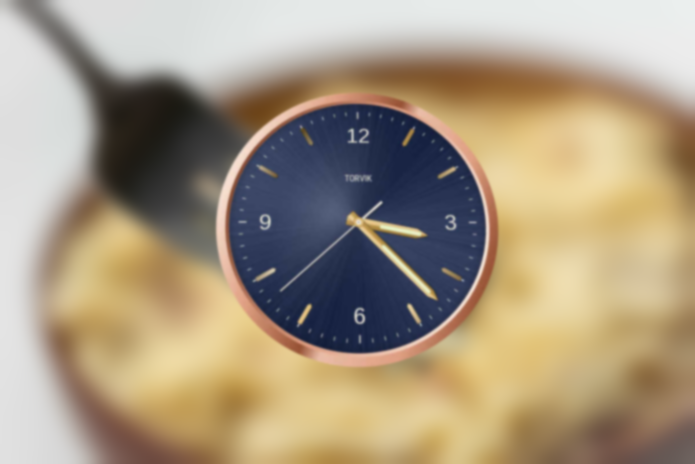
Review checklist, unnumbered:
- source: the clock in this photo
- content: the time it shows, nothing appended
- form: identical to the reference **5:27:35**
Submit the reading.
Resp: **3:22:38**
